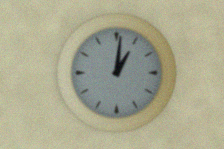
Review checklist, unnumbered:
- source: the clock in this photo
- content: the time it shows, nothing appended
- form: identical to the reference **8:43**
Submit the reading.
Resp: **1:01**
